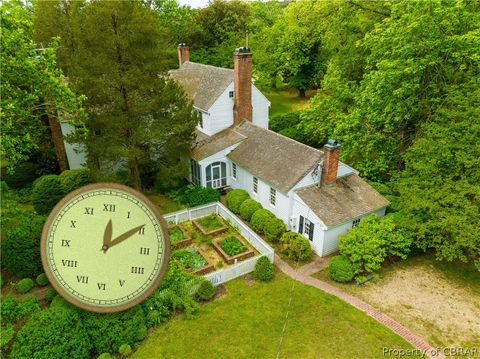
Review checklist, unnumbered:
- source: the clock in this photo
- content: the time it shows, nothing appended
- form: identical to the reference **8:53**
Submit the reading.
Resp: **12:09**
